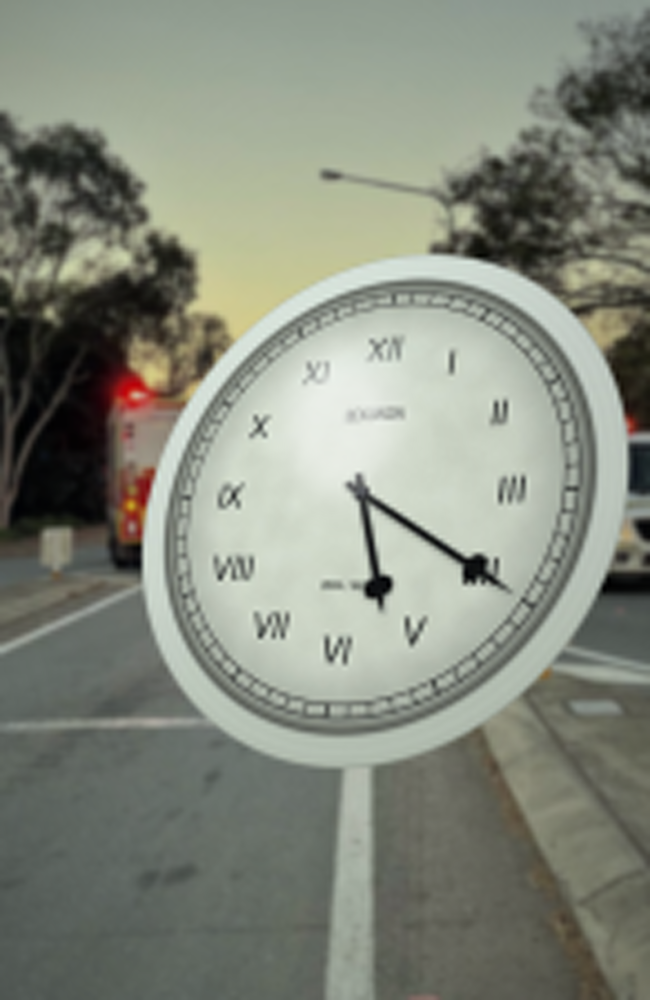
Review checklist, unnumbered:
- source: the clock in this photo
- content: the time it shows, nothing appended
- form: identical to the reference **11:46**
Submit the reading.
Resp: **5:20**
